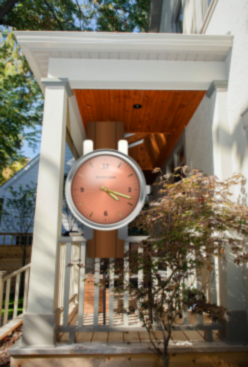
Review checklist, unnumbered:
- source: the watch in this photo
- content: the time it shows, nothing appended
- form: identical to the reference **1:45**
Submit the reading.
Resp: **4:18**
